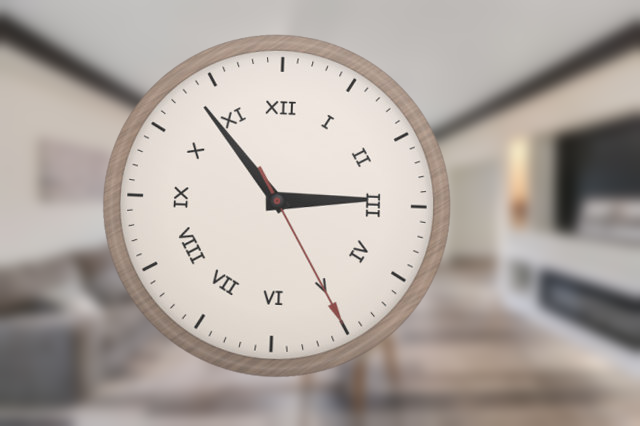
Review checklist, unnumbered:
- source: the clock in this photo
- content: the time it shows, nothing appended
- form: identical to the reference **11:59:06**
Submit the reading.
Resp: **2:53:25**
